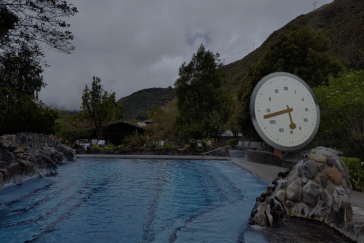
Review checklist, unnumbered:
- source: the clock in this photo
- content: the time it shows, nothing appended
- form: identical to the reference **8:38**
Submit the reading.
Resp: **5:43**
